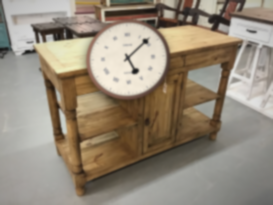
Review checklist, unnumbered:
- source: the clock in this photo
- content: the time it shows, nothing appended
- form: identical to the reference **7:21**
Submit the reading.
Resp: **5:08**
